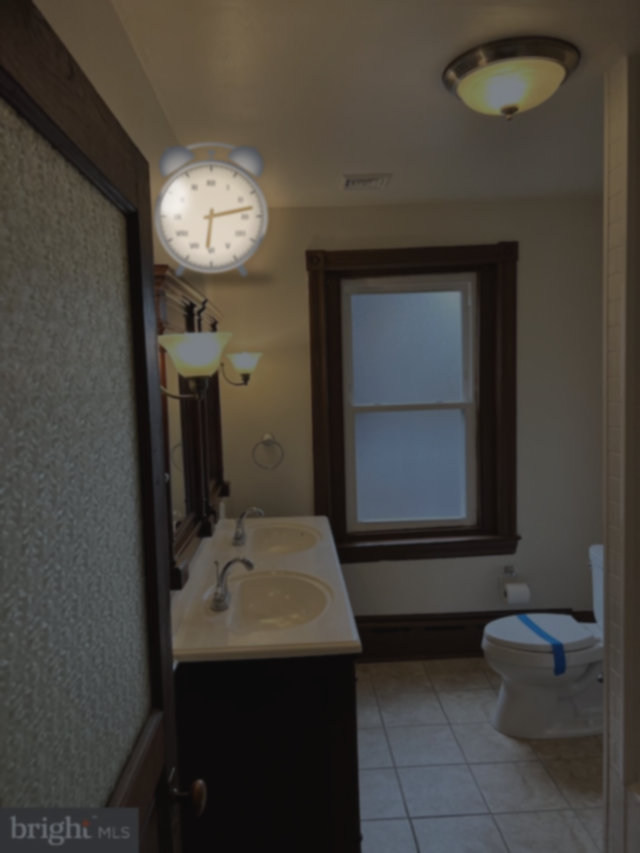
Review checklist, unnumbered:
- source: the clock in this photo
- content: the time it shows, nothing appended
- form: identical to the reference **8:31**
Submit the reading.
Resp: **6:13**
